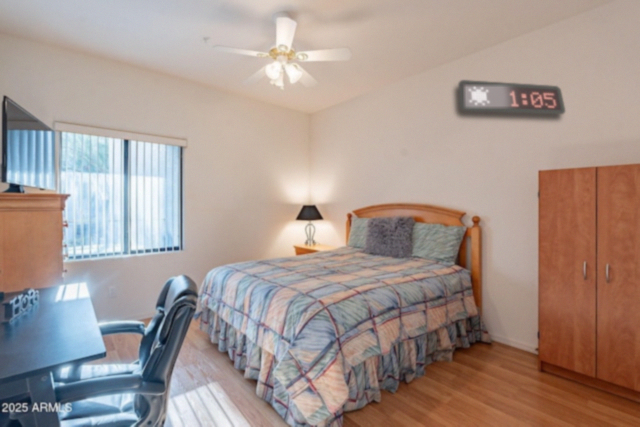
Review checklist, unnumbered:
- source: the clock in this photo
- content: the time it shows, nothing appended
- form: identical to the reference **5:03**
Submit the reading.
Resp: **1:05**
